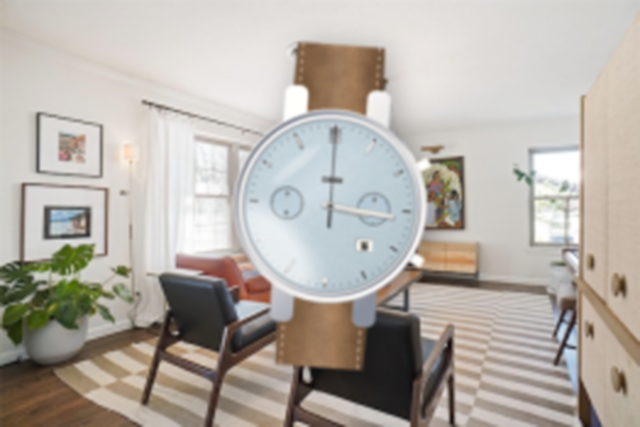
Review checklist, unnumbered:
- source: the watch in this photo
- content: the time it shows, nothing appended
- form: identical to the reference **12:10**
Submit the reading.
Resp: **3:16**
